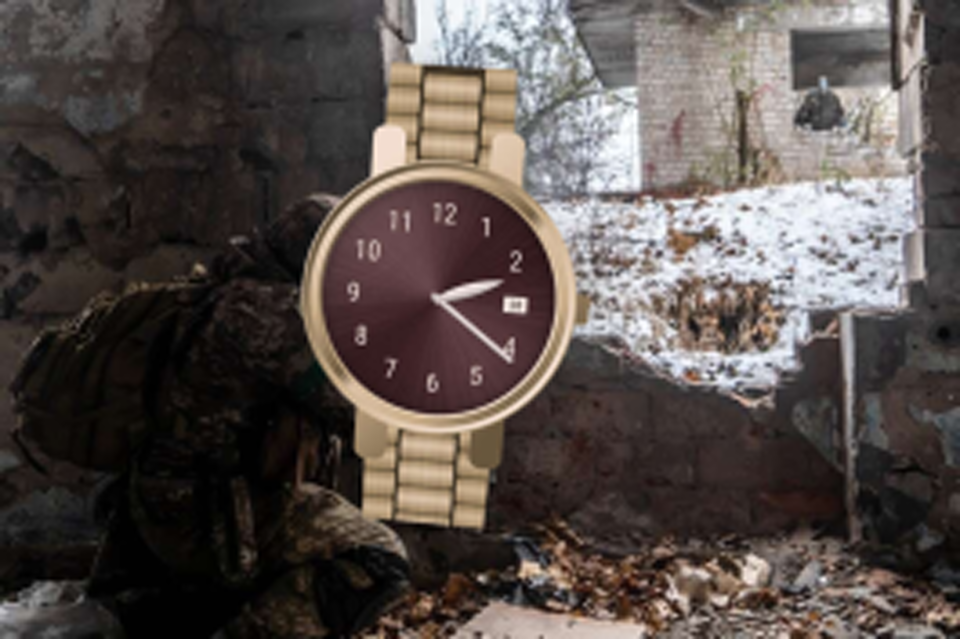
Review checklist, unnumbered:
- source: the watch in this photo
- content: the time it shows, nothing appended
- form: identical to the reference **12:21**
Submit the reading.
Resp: **2:21**
